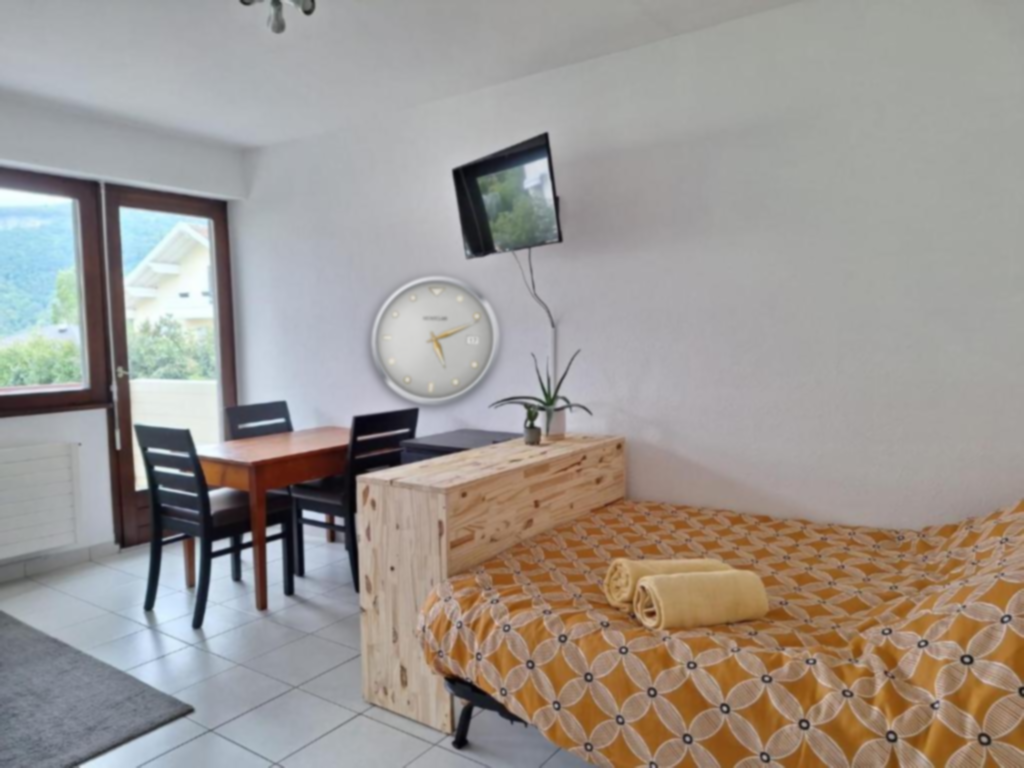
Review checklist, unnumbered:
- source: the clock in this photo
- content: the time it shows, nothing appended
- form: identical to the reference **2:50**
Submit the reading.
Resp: **5:11**
